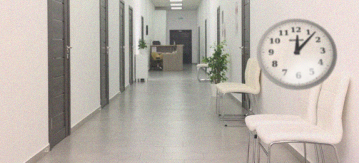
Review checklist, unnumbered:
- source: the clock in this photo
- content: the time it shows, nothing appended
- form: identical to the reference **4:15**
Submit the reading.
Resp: **12:07**
